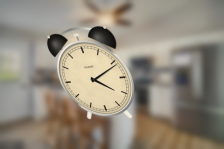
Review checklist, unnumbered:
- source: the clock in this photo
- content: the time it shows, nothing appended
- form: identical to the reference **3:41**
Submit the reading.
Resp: **4:11**
